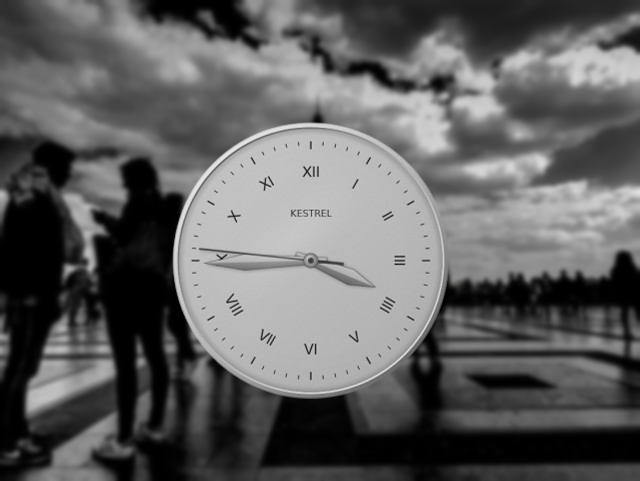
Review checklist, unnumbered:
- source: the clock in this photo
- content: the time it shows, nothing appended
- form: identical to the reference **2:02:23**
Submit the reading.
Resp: **3:44:46**
